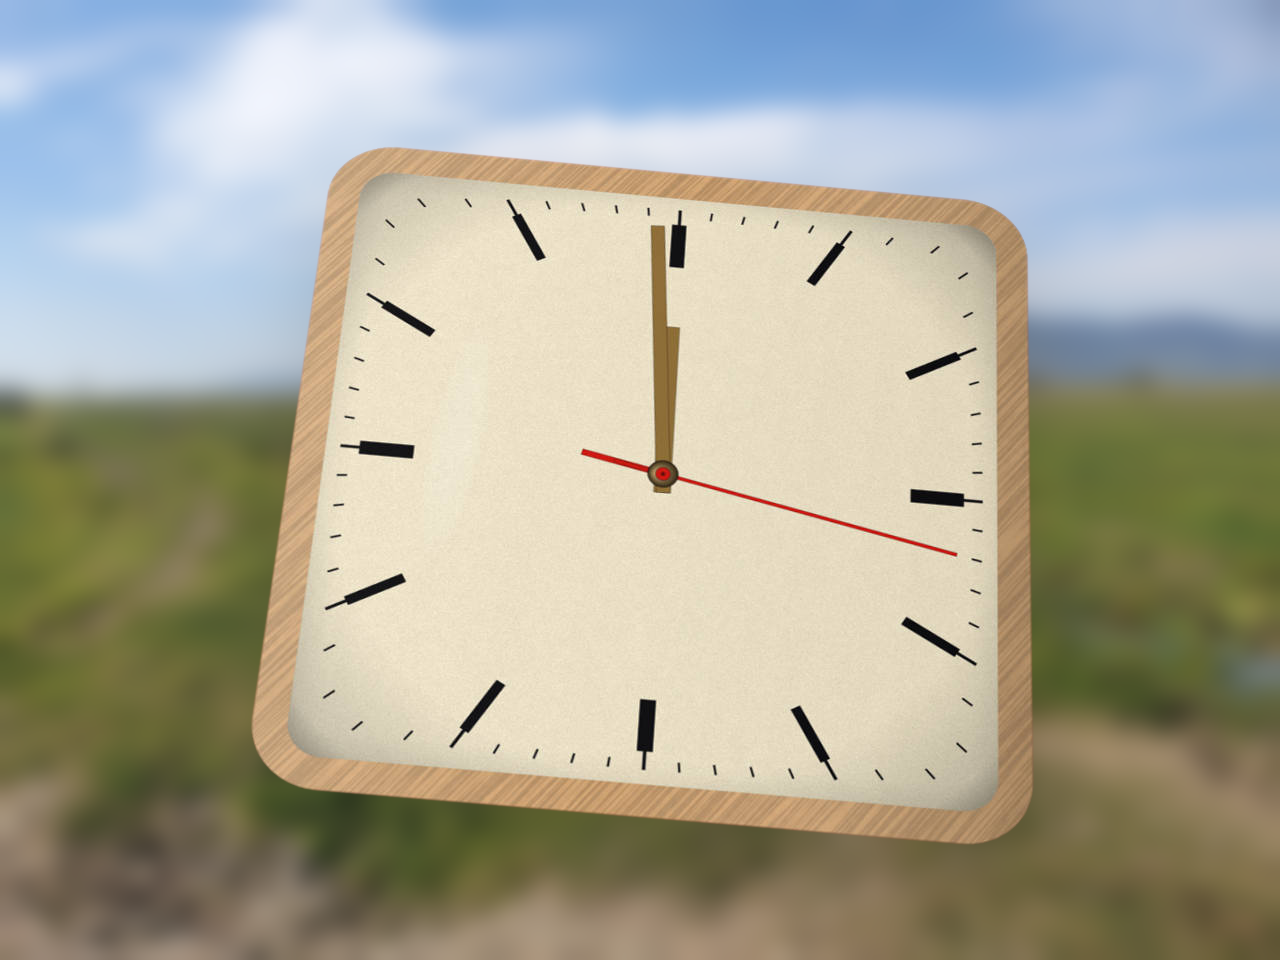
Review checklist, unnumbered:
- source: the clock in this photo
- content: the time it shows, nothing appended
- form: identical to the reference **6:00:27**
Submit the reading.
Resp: **11:59:17**
